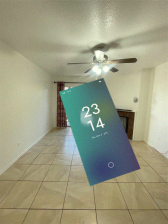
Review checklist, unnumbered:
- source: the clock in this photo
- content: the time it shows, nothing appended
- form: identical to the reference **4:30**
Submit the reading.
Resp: **23:14**
